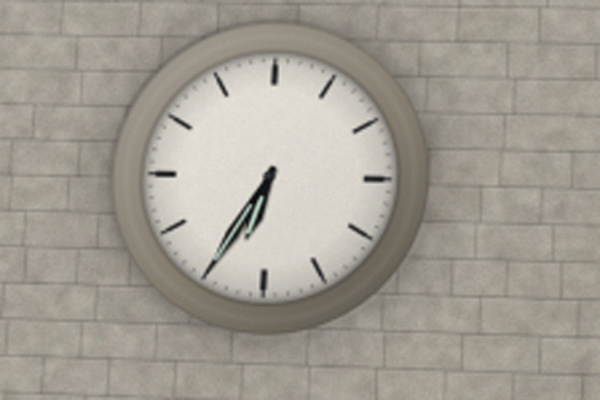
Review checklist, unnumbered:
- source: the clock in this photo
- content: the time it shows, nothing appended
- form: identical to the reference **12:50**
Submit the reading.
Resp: **6:35**
